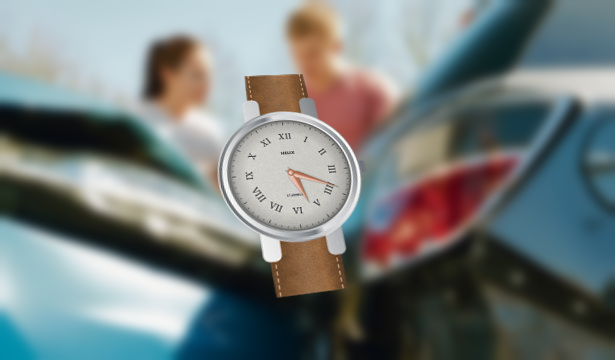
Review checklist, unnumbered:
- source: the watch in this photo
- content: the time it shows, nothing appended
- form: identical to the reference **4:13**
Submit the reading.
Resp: **5:19**
